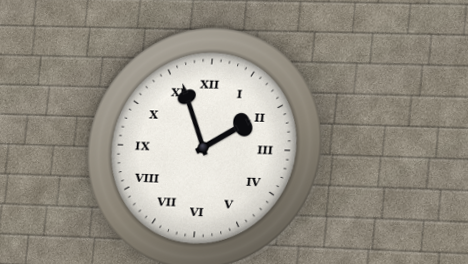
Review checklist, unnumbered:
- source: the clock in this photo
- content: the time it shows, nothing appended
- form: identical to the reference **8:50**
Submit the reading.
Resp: **1:56**
